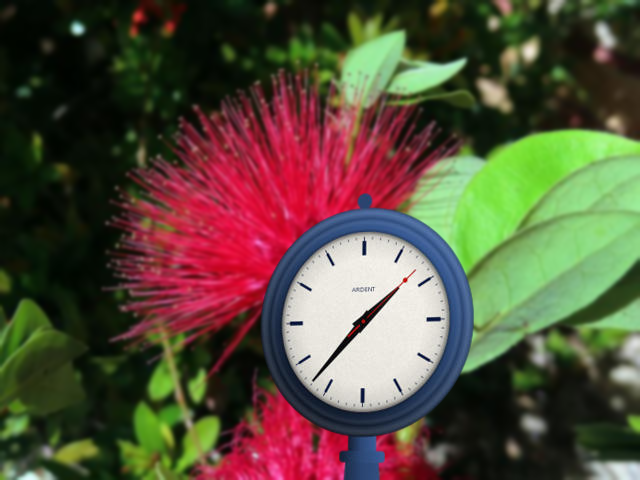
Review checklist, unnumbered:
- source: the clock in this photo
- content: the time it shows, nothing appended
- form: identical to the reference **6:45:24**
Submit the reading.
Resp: **1:37:08**
